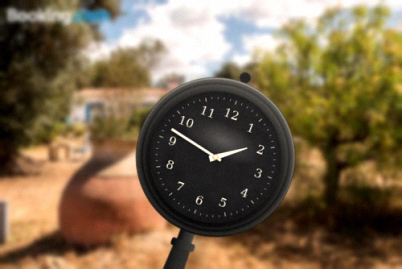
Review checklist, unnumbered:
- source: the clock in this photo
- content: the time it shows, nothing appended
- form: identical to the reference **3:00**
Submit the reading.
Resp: **1:47**
